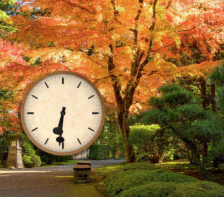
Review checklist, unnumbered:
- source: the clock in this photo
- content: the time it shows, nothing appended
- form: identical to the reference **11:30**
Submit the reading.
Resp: **6:31**
